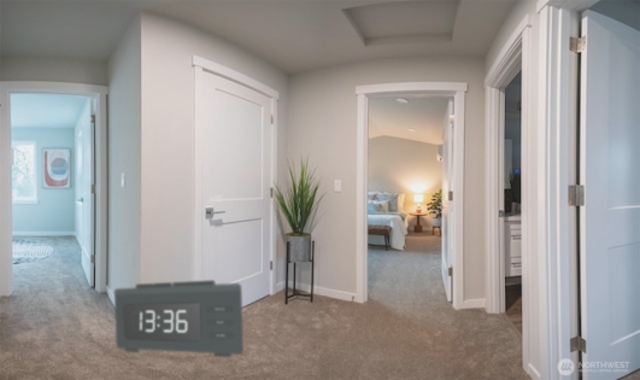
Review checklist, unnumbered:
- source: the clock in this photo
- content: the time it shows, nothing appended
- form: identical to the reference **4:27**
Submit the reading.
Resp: **13:36**
